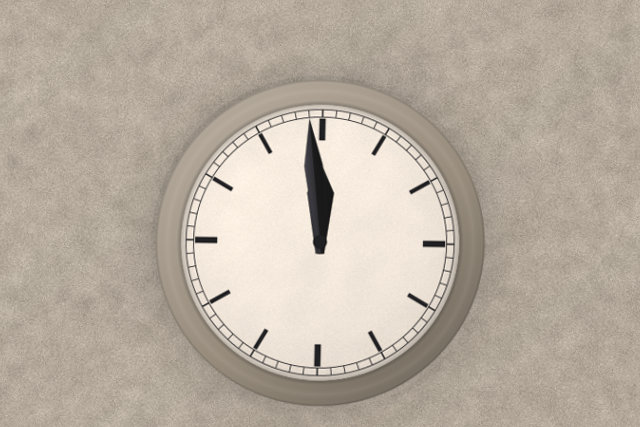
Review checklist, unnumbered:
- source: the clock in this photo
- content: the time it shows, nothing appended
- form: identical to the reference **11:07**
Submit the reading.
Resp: **11:59**
